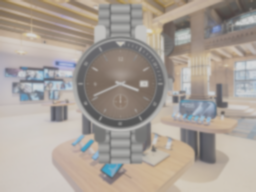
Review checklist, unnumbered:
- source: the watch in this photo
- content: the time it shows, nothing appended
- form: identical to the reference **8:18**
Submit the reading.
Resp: **3:41**
